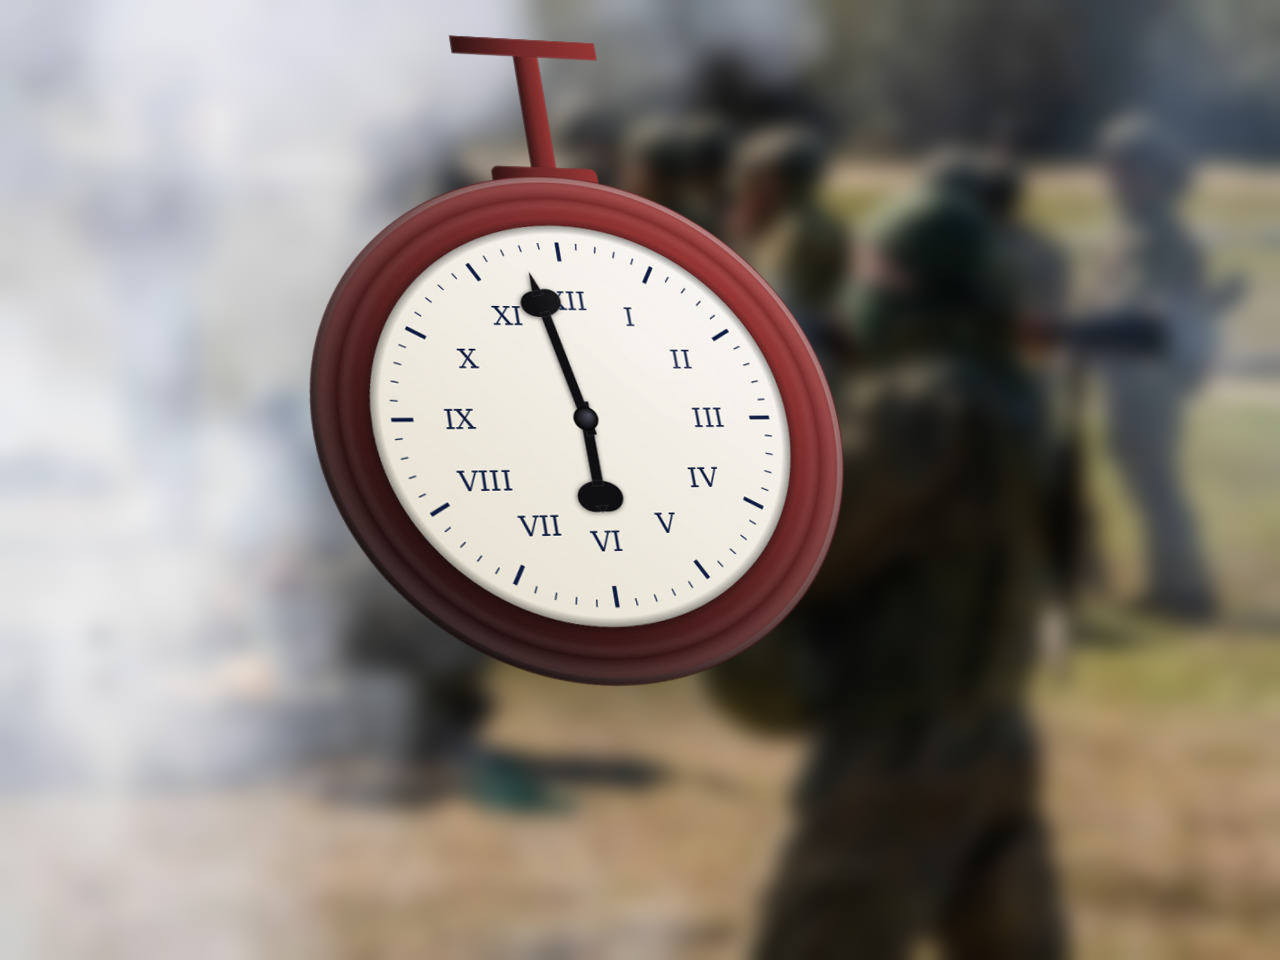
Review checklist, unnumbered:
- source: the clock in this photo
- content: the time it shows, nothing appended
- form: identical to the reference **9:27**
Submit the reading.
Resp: **5:58**
